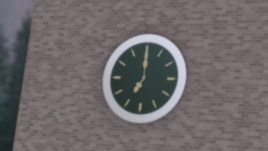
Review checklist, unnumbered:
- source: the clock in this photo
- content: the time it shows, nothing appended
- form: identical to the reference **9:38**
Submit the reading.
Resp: **7:00**
